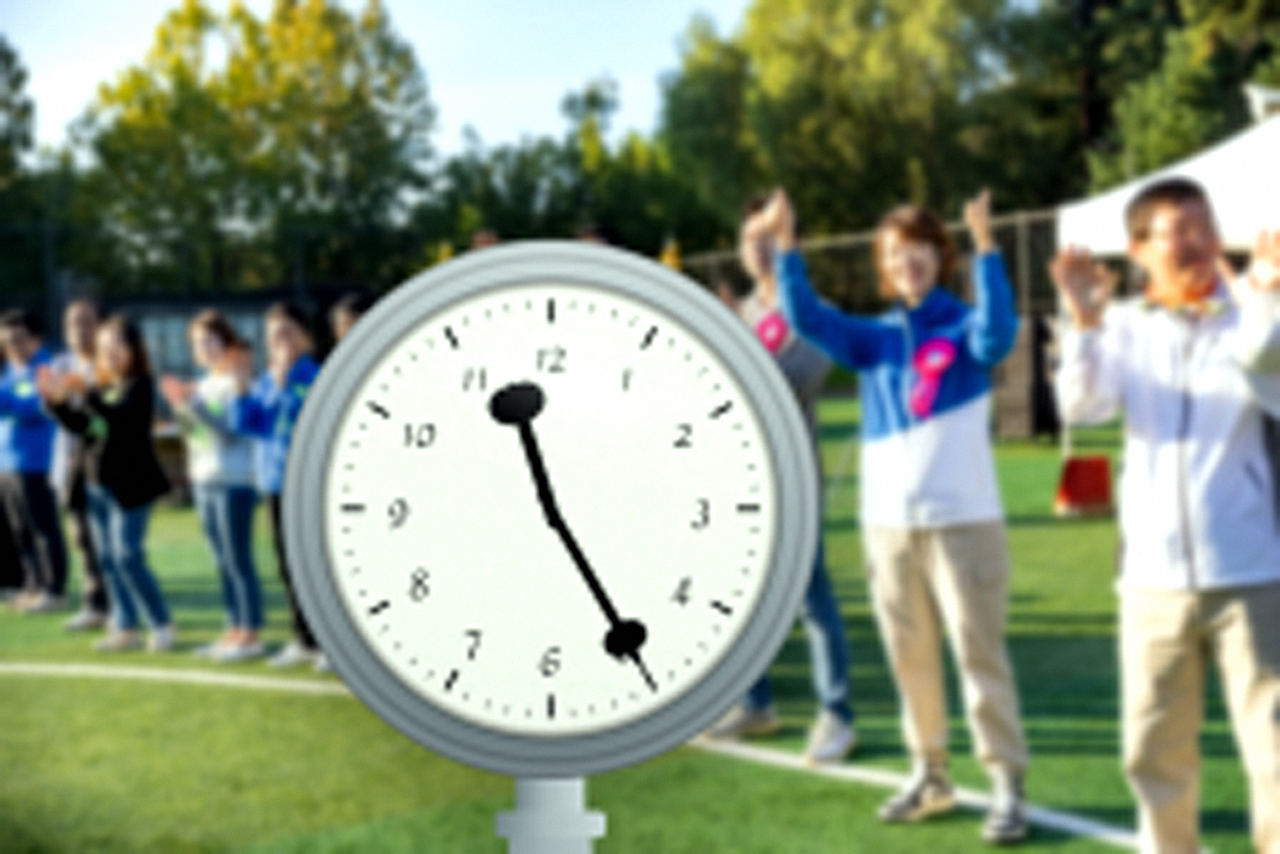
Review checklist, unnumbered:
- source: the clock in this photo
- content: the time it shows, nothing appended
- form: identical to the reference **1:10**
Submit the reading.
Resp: **11:25**
